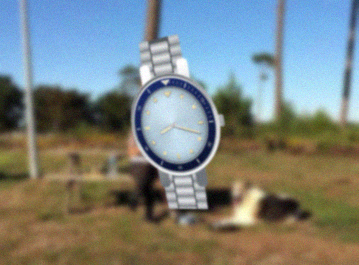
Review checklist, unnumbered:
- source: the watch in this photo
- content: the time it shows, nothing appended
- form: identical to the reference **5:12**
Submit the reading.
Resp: **8:18**
